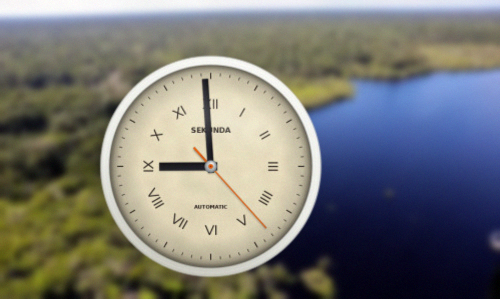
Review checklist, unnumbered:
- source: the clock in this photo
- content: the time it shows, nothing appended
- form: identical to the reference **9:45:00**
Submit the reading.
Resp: **8:59:23**
